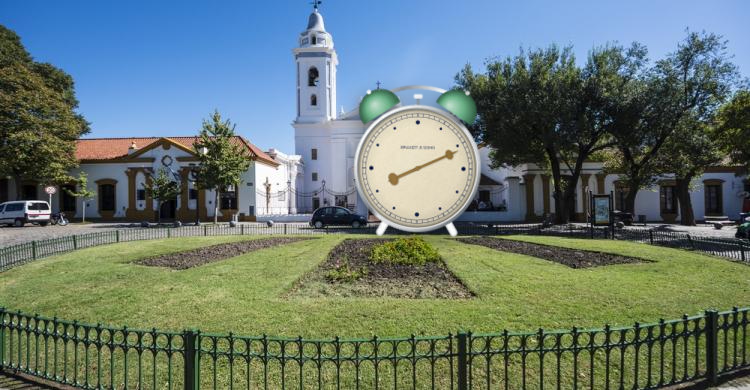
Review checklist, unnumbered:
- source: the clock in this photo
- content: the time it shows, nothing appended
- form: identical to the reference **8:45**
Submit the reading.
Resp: **8:11**
